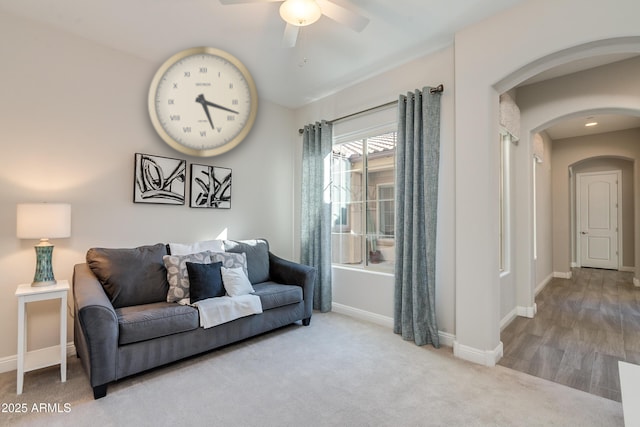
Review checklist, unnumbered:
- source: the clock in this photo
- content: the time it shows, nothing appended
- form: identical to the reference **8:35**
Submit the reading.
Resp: **5:18**
